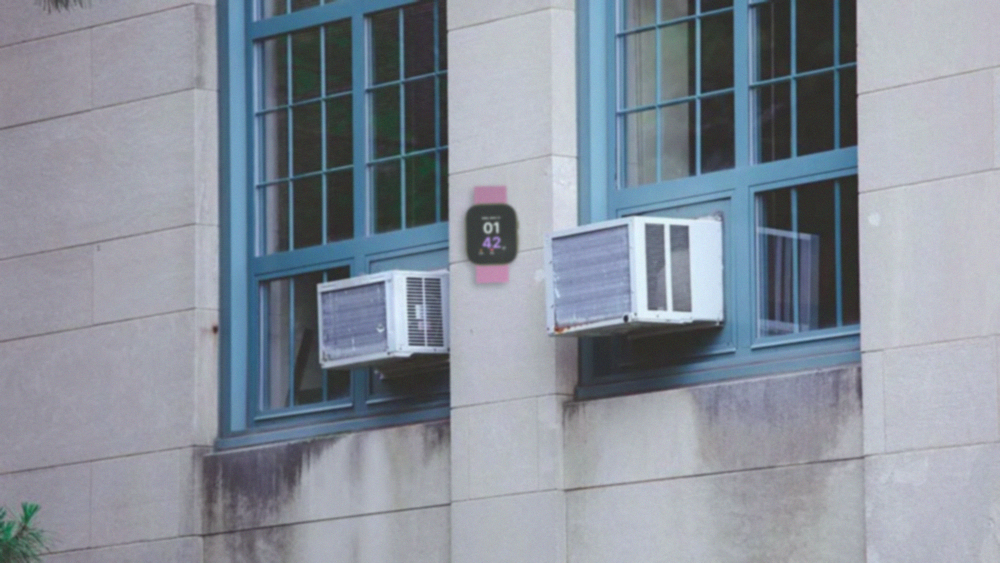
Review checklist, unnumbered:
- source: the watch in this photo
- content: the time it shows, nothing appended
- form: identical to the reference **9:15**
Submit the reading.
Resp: **1:42**
